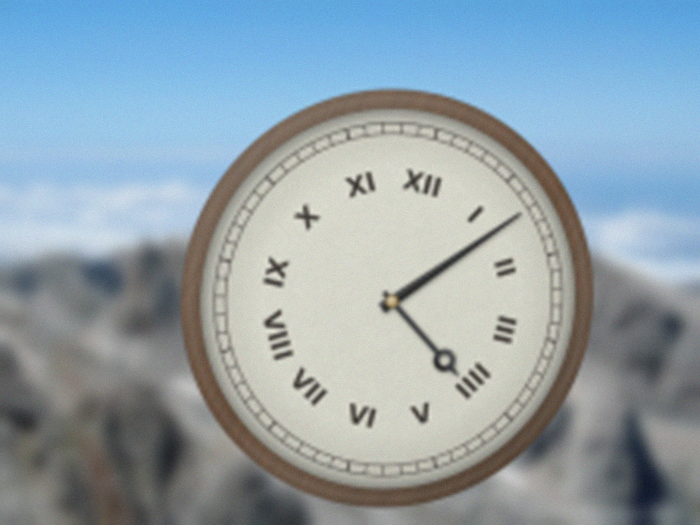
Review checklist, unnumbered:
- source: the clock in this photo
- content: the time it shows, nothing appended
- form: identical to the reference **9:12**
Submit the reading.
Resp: **4:07**
